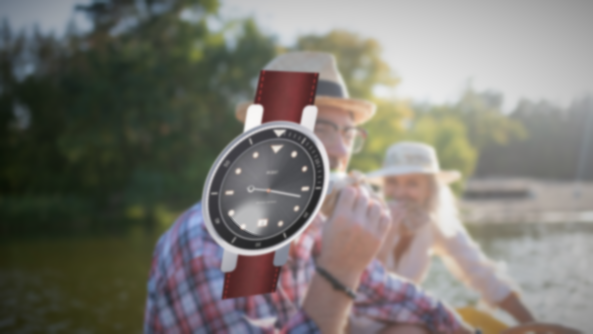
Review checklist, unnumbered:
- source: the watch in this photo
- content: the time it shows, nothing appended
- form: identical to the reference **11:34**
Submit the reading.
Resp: **9:17**
